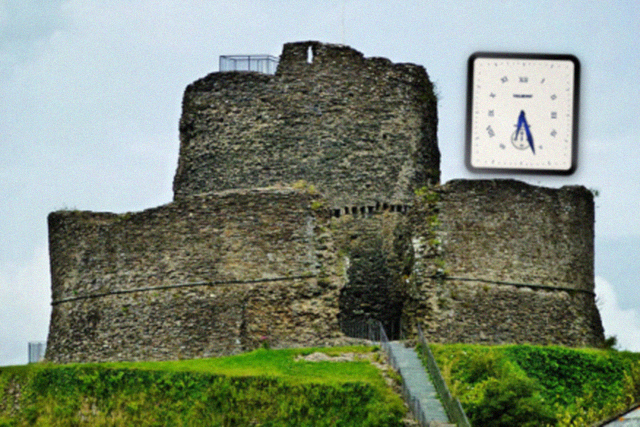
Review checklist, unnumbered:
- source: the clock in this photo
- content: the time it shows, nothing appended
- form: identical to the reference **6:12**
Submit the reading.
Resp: **6:27**
